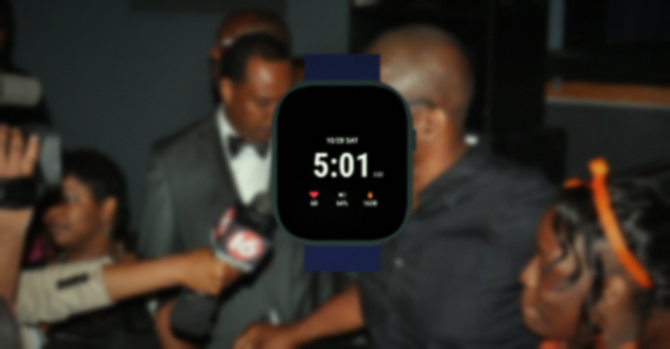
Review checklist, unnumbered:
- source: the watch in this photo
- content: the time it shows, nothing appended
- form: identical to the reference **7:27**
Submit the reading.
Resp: **5:01**
